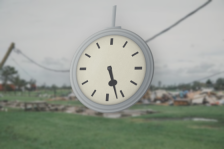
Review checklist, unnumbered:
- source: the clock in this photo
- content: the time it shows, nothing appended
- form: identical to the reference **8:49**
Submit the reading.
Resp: **5:27**
